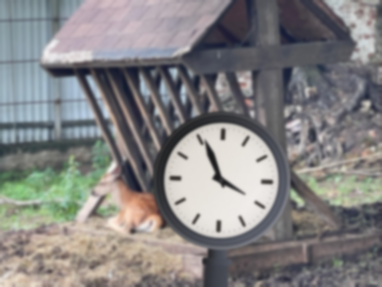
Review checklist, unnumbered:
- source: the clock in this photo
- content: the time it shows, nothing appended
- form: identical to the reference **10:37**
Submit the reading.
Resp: **3:56**
